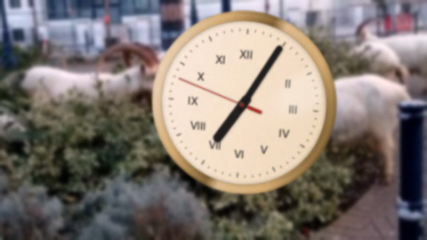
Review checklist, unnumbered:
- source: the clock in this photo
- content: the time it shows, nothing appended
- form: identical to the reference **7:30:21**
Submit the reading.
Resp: **7:04:48**
